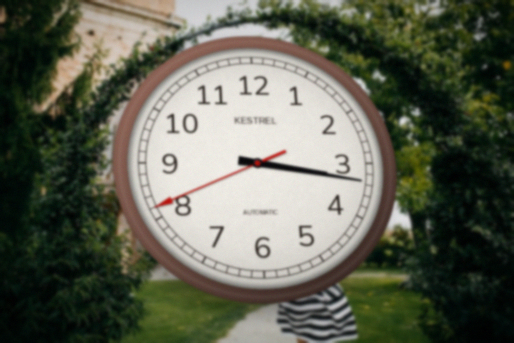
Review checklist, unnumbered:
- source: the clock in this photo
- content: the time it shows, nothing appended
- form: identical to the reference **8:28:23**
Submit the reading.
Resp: **3:16:41**
